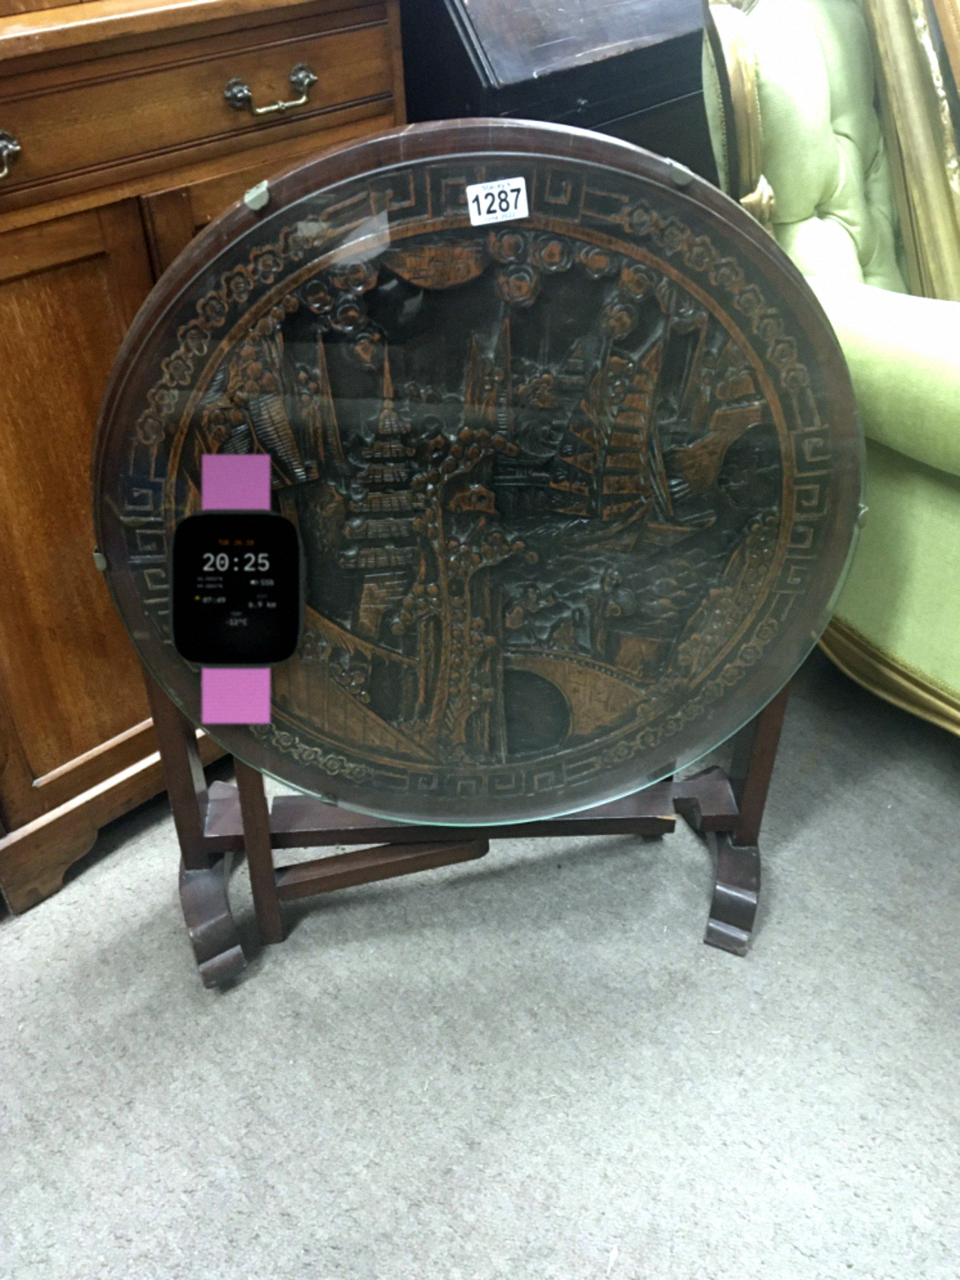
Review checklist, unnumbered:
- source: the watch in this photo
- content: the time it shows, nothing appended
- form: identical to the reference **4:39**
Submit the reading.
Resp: **20:25**
